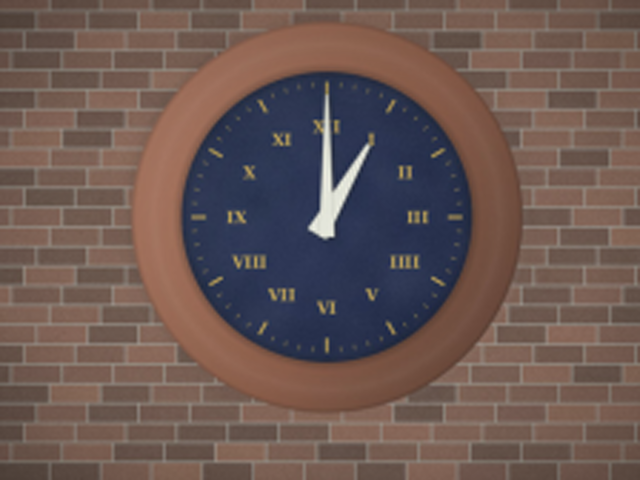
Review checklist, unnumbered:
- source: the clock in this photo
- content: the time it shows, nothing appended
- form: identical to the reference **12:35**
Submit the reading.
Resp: **1:00**
